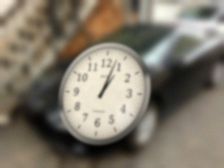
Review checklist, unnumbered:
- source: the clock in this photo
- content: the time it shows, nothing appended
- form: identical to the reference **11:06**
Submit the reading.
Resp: **1:03**
